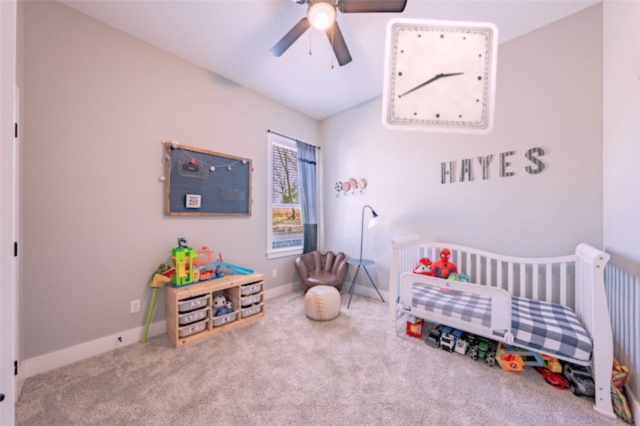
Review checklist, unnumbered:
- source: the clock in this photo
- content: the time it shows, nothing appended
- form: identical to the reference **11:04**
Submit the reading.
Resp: **2:40**
